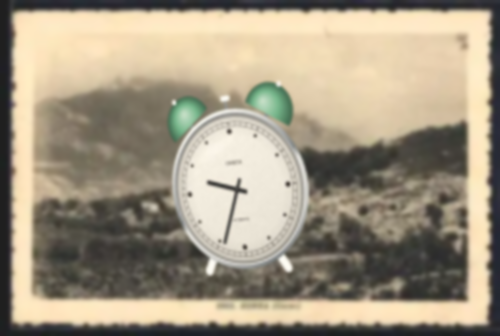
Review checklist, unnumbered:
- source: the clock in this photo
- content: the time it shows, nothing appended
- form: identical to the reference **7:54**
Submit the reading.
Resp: **9:34**
